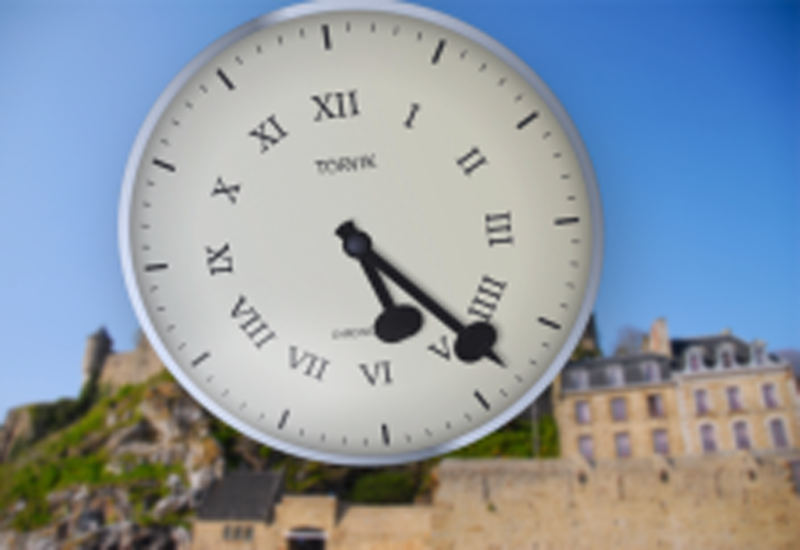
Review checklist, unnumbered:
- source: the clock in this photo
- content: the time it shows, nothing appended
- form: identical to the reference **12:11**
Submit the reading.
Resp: **5:23**
